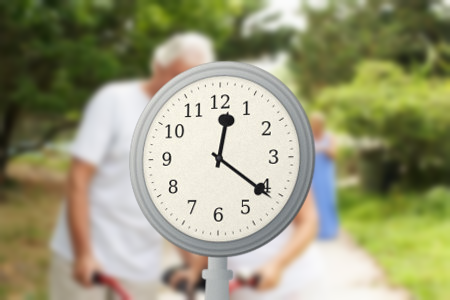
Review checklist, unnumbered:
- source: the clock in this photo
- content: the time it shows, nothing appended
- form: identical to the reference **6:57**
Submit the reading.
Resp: **12:21**
